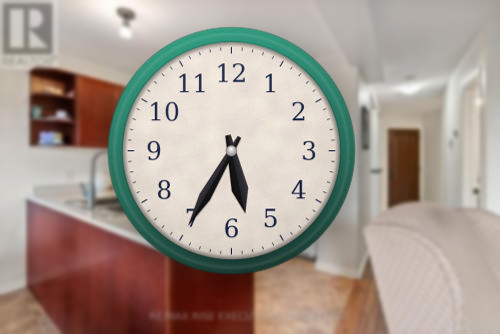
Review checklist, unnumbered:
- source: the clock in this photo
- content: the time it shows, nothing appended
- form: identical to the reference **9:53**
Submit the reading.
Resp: **5:35**
